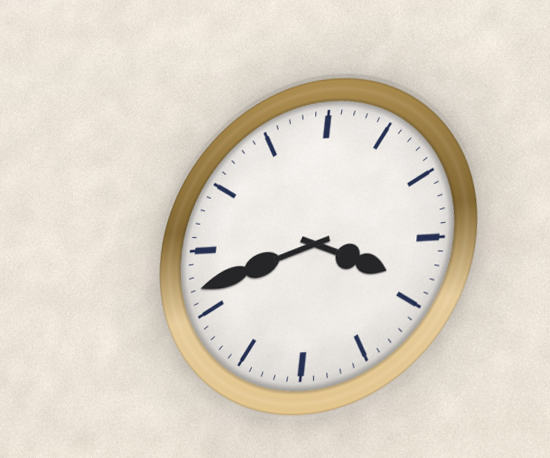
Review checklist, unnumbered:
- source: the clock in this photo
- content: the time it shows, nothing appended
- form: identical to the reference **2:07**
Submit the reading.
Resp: **3:42**
